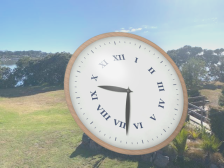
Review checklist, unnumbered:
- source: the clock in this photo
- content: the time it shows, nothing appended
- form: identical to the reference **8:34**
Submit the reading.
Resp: **9:33**
